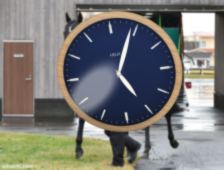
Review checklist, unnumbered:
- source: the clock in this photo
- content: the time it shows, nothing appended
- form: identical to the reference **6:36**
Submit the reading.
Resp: **5:04**
